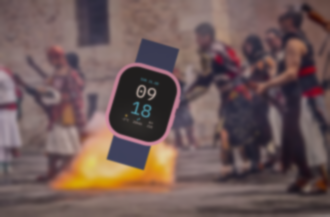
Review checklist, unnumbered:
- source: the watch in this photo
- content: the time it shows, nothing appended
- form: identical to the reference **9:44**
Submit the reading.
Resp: **9:18**
